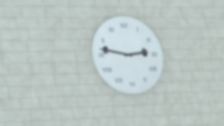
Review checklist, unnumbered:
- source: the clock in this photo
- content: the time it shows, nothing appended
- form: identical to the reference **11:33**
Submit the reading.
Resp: **2:47**
